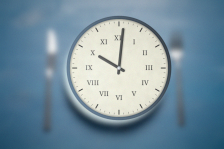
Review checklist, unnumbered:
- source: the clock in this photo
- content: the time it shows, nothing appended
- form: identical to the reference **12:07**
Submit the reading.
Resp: **10:01**
